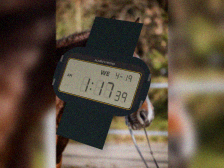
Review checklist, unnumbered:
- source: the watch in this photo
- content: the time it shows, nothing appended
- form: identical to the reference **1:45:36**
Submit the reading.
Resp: **1:17:39**
